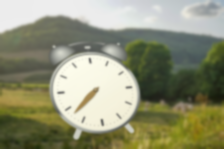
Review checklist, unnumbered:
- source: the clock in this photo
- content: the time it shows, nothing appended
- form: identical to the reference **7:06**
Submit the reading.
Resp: **7:38**
